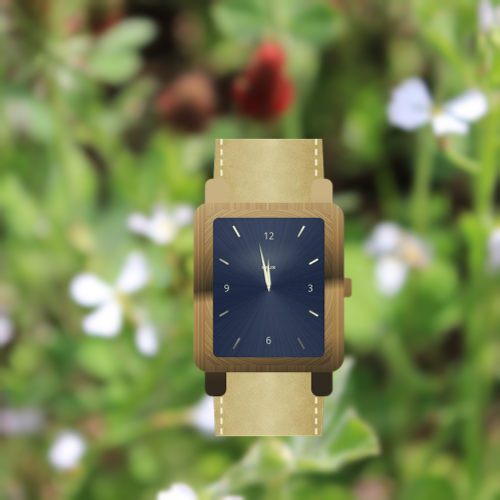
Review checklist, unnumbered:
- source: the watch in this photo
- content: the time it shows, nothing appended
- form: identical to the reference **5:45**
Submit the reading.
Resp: **11:58**
